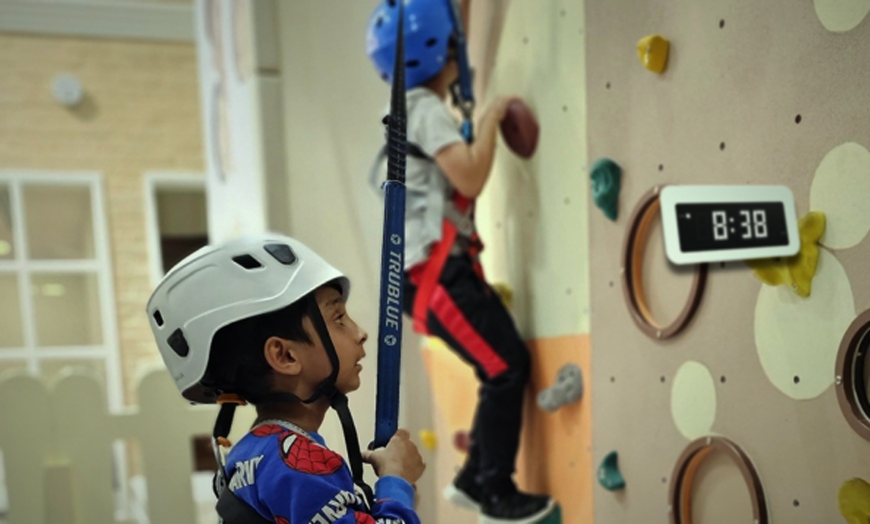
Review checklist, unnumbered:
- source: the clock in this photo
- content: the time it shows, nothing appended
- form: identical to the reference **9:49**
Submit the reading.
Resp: **8:38**
